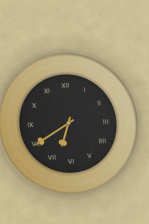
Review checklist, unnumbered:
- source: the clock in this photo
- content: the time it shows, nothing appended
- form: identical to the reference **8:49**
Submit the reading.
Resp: **6:40**
